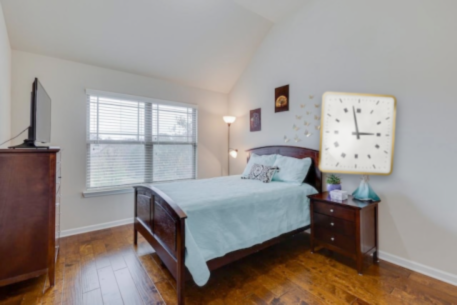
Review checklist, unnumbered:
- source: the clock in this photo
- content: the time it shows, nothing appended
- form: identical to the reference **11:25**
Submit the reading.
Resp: **2:58**
